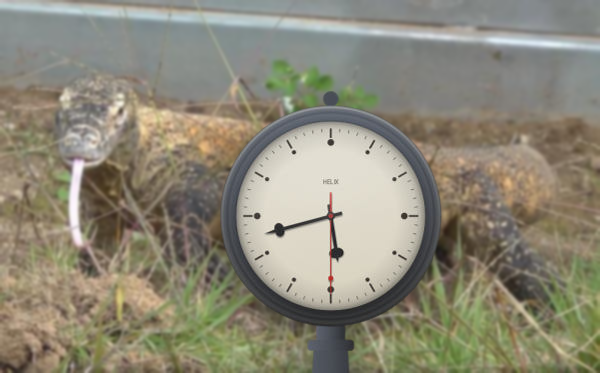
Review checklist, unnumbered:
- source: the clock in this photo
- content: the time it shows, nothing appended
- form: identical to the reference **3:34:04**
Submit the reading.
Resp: **5:42:30**
